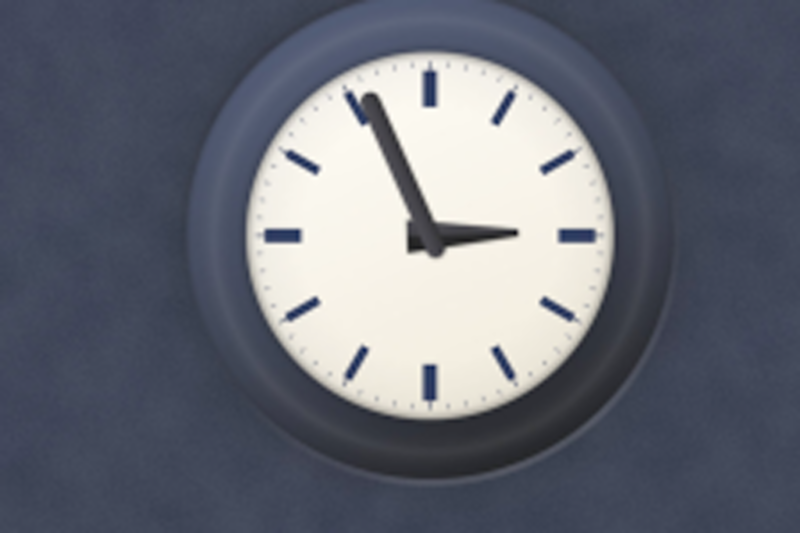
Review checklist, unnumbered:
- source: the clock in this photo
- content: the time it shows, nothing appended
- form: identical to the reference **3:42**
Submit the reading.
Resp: **2:56**
